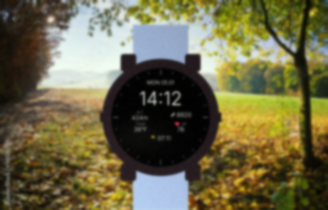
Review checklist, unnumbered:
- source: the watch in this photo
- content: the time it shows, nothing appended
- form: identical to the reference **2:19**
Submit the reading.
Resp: **14:12**
